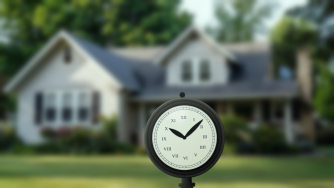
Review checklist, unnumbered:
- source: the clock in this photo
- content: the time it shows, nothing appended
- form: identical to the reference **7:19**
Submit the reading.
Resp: **10:08**
